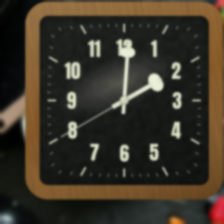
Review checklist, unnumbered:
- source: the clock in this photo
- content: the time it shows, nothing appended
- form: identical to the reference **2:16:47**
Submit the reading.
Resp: **2:00:40**
